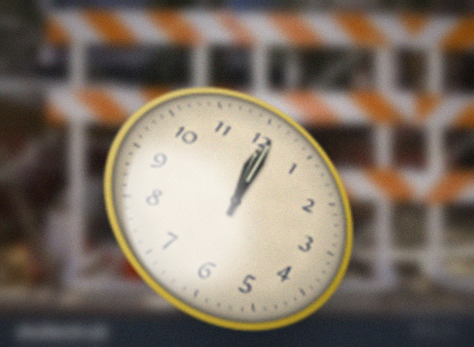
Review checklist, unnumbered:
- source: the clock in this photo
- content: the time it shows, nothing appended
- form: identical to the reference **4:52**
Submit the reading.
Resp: **12:01**
